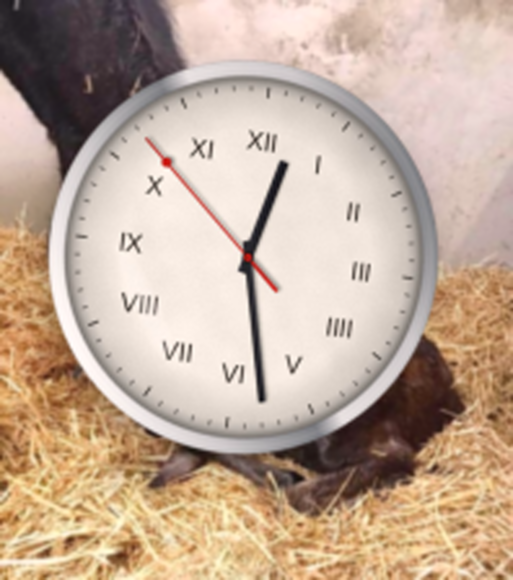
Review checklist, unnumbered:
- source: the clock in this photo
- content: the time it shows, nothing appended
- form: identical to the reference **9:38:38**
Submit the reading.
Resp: **12:27:52**
